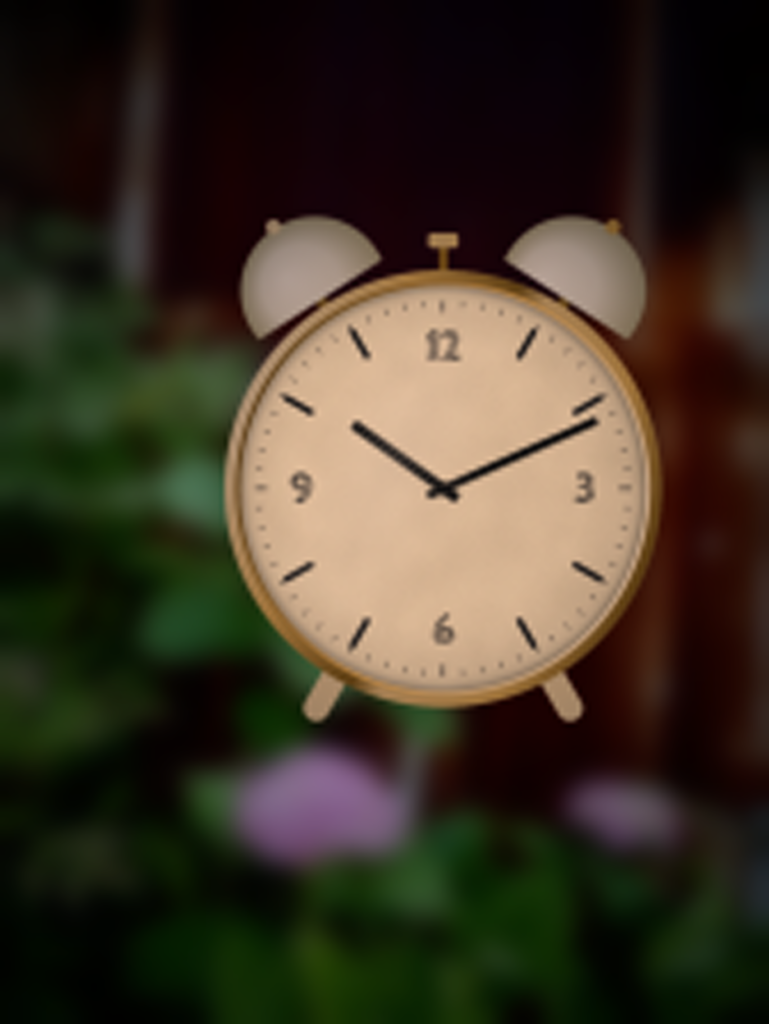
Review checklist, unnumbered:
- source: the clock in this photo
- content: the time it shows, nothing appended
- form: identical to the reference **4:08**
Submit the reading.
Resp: **10:11**
